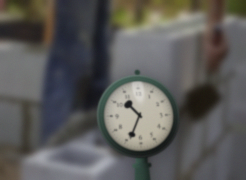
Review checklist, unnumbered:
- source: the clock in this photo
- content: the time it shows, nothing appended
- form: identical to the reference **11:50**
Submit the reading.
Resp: **10:34**
